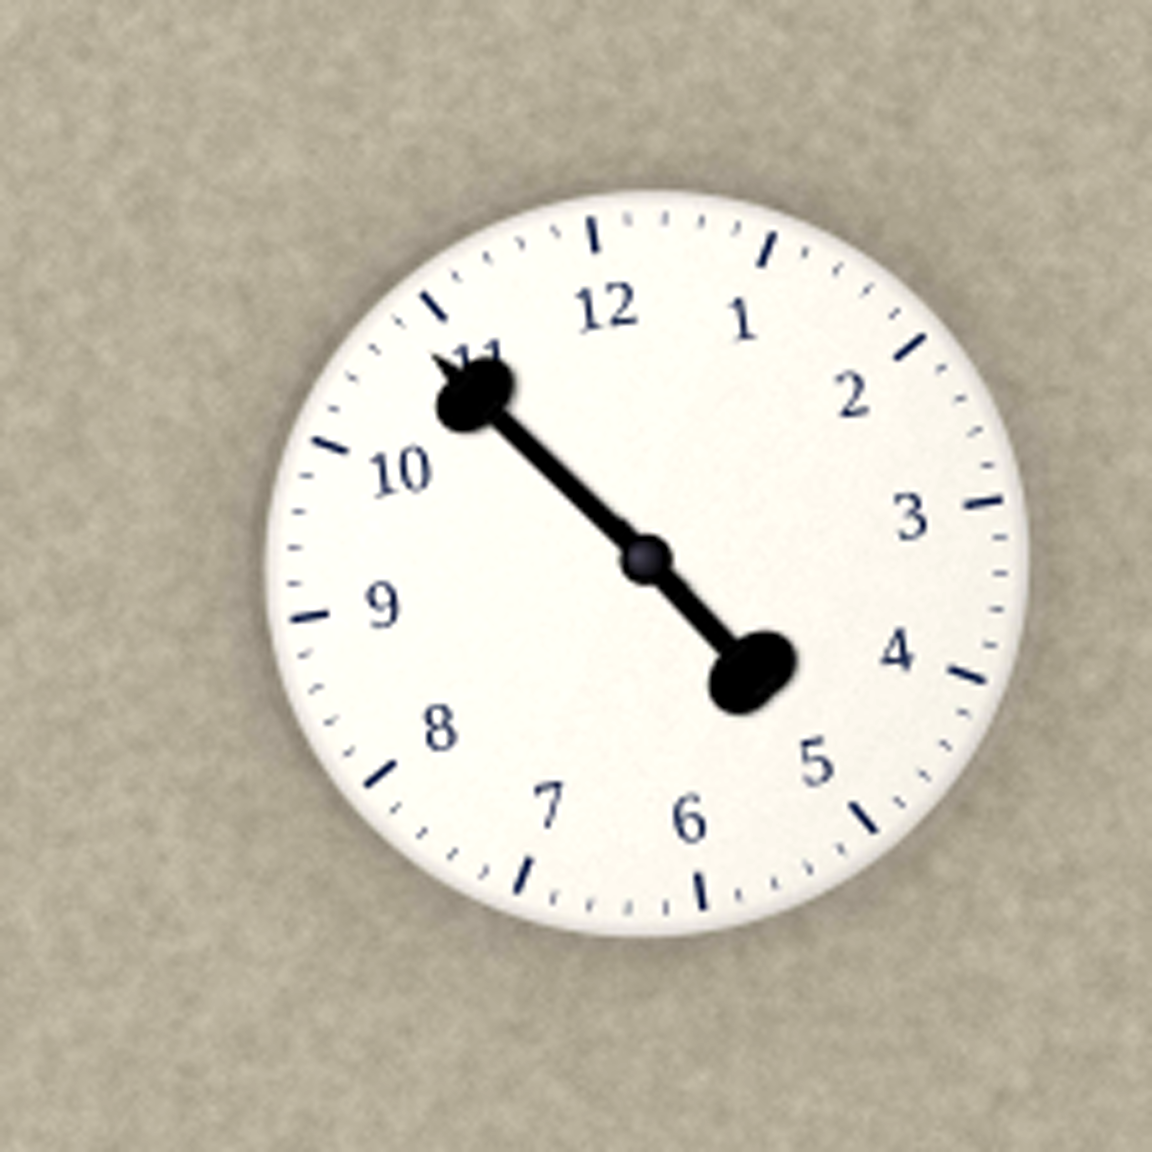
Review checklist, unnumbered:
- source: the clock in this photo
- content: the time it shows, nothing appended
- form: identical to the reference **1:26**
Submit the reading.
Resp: **4:54**
